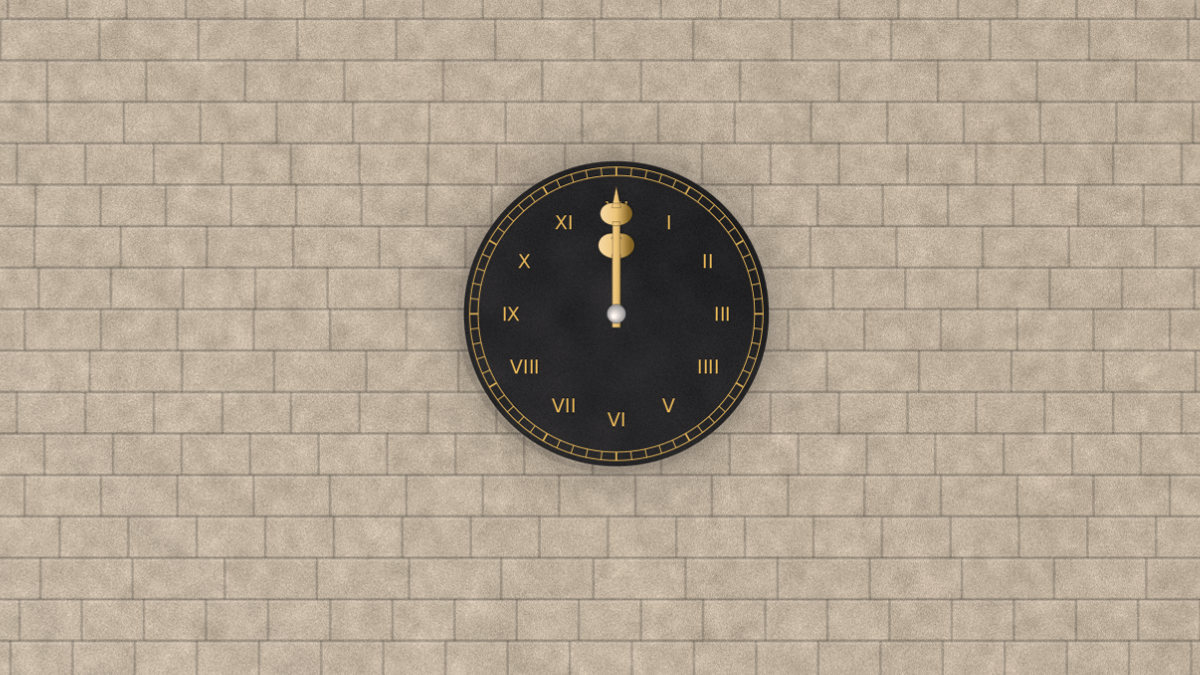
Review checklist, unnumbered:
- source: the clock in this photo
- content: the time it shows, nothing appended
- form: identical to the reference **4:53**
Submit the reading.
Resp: **12:00**
